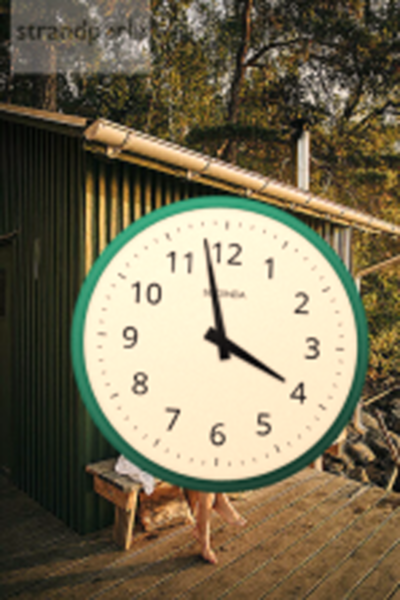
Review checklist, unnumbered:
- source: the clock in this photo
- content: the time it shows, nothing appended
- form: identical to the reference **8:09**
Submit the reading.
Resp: **3:58**
